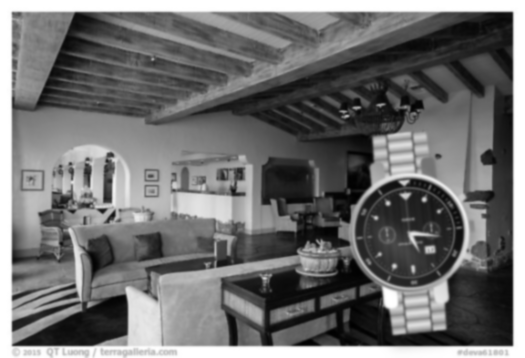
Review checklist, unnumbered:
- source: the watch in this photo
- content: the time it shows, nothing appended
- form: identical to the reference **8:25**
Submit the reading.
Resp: **5:17**
